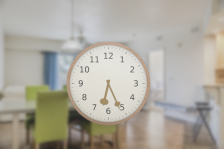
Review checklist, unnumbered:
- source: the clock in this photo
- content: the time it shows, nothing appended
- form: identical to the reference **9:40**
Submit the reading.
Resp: **6:26**
